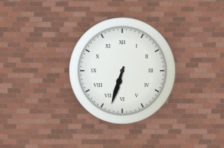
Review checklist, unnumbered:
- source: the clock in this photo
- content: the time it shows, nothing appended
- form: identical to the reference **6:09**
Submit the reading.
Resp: **6:33**
